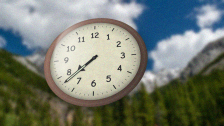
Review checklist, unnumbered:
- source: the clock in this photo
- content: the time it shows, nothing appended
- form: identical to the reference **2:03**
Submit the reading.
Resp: **7:38**
